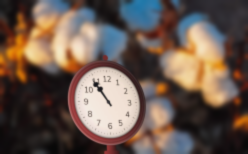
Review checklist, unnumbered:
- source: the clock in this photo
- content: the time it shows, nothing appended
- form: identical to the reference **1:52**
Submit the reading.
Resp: **10:54**
